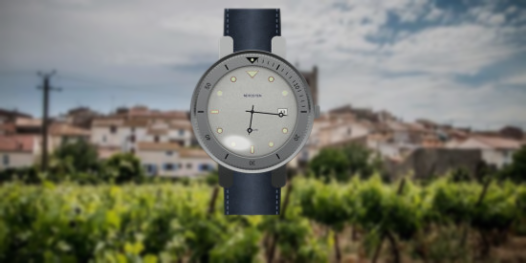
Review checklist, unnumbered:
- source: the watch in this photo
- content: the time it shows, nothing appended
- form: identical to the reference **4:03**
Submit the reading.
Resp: **6:16**
